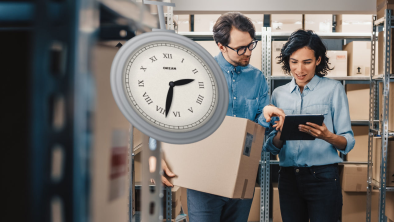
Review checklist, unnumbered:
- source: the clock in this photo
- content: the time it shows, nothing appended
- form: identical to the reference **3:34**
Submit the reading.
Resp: **2:33**
